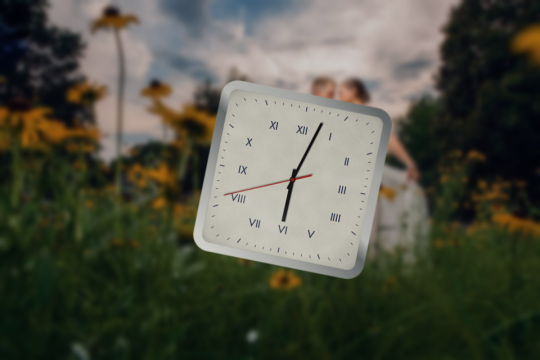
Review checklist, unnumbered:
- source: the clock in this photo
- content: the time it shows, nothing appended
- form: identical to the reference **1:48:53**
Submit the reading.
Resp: **6:02:41**
